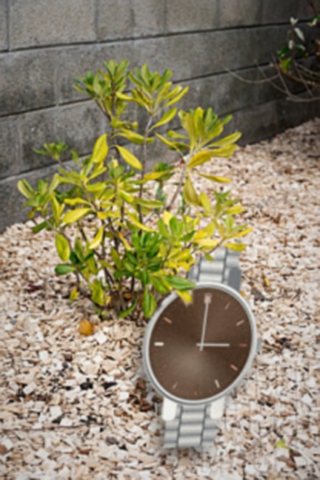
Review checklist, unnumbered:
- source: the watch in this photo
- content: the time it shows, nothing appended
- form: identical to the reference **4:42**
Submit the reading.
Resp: **3:00**
